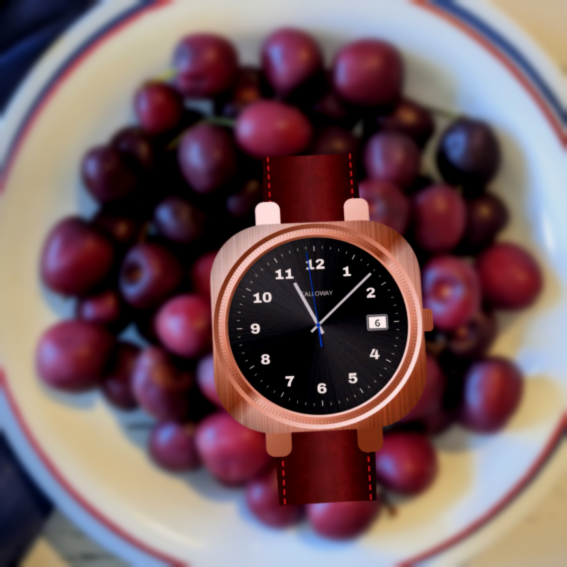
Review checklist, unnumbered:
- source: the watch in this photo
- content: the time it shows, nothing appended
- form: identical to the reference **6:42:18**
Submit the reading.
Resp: **11:07:59**
